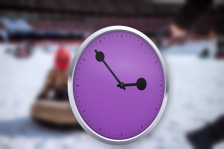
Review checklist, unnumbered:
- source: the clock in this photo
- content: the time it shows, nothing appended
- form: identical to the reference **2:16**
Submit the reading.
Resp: **2:53**
